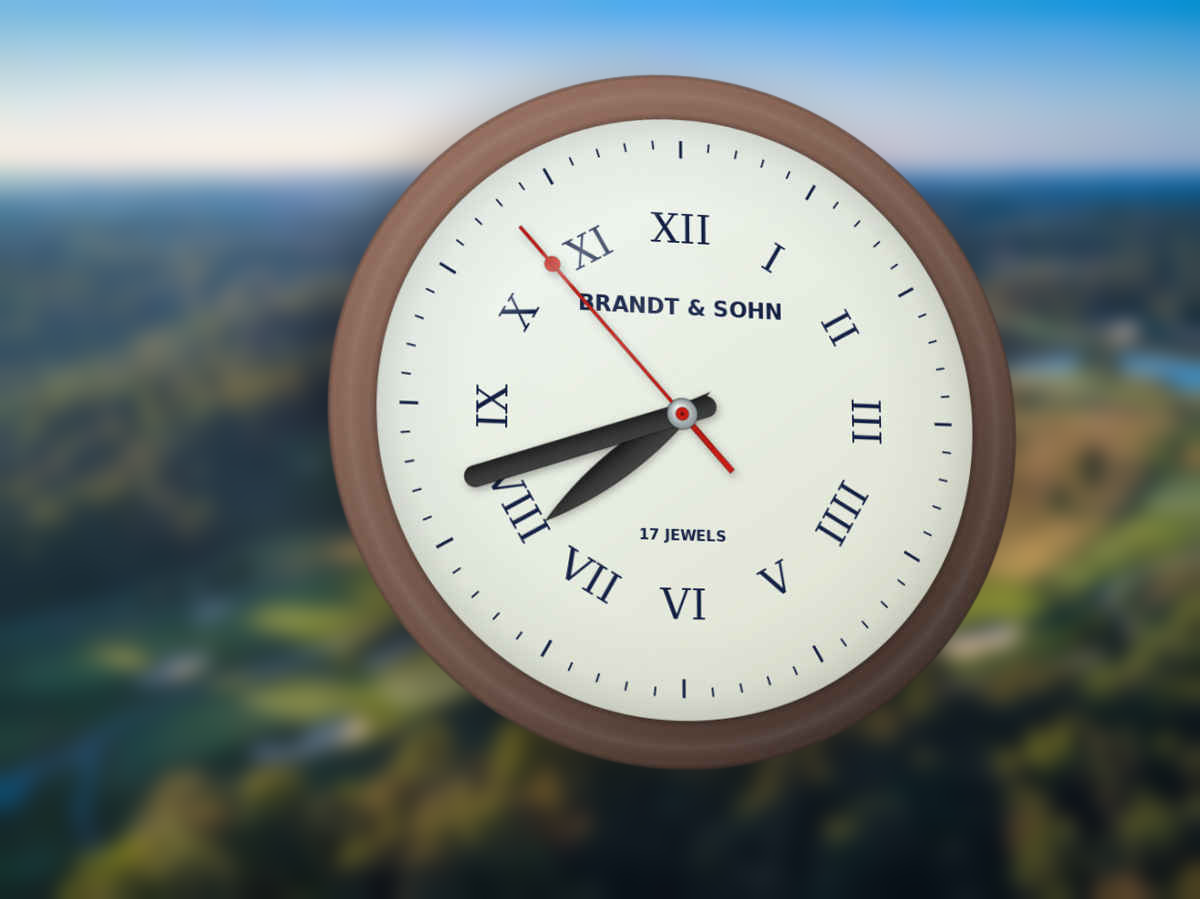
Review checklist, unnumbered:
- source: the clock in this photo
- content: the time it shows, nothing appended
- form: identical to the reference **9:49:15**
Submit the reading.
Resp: **7:41:53**
